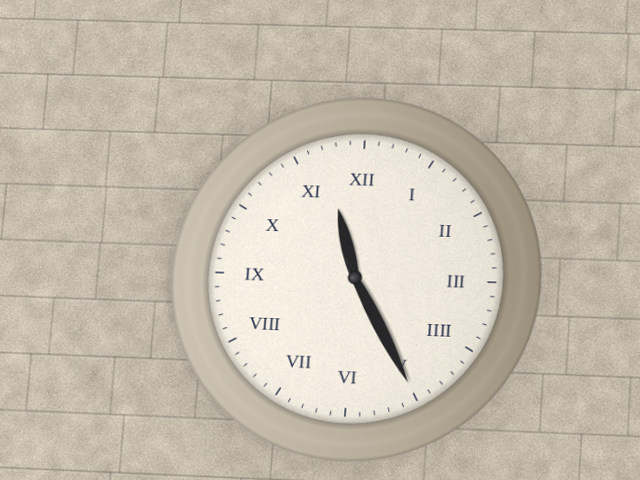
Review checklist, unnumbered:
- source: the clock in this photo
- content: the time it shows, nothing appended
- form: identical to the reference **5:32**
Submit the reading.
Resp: **11:25**
